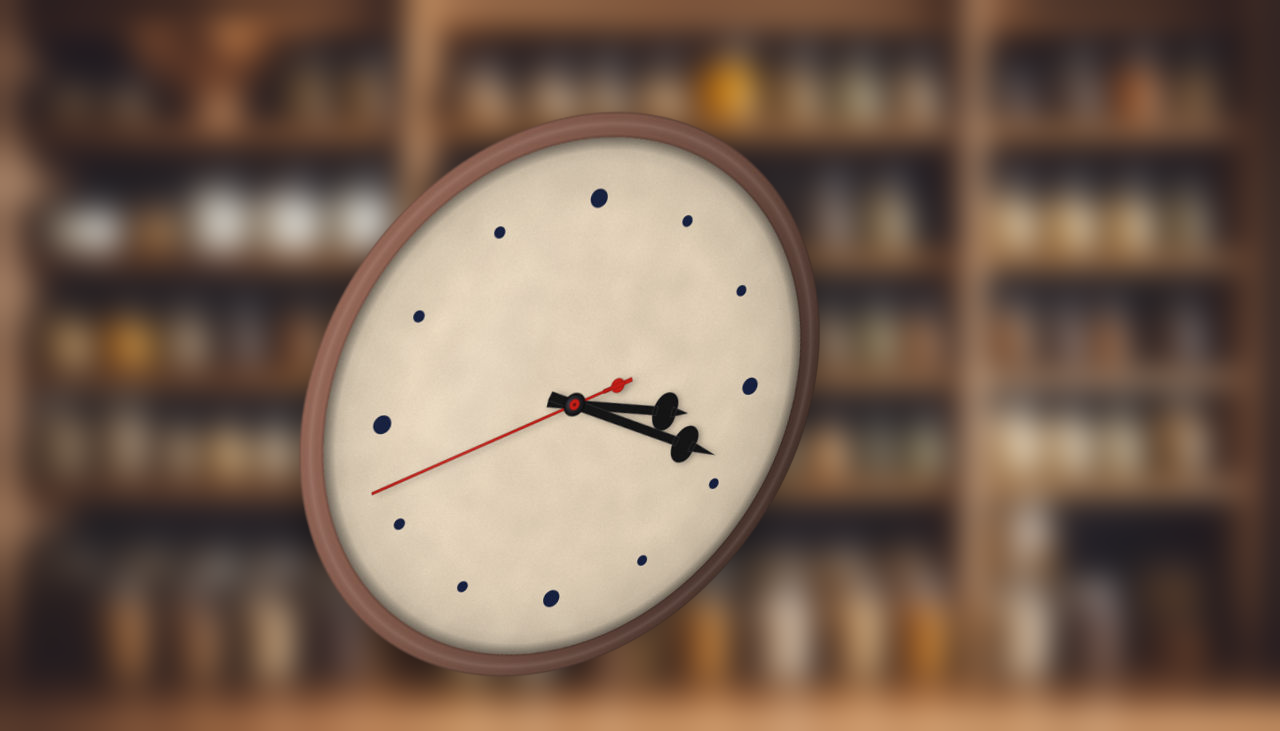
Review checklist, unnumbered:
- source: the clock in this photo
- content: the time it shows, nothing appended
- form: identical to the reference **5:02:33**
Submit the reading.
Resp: **3:18:42**
